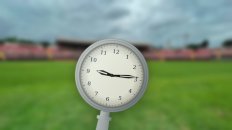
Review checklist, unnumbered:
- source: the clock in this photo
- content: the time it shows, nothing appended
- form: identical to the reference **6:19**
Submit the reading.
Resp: **9:14**
